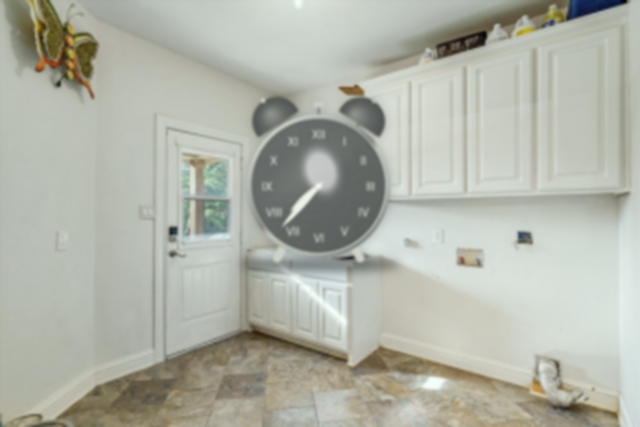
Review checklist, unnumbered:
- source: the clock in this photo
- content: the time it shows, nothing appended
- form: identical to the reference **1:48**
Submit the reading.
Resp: **7:37**
